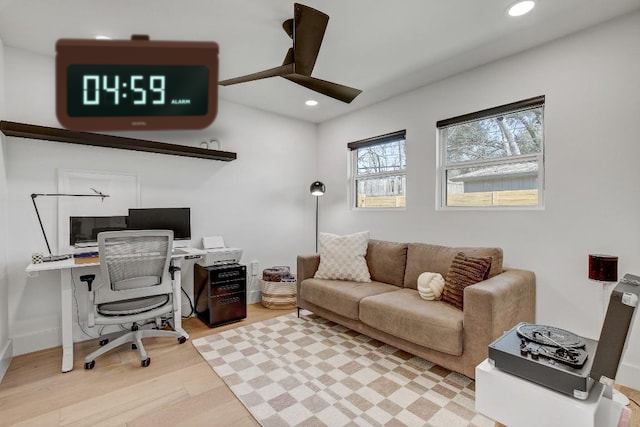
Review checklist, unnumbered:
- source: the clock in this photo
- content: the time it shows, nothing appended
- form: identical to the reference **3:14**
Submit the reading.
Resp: **4:59**
